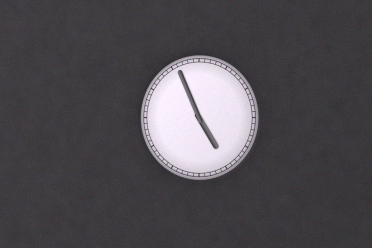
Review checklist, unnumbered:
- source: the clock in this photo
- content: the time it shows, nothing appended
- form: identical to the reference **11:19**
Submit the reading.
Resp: **4:56**
